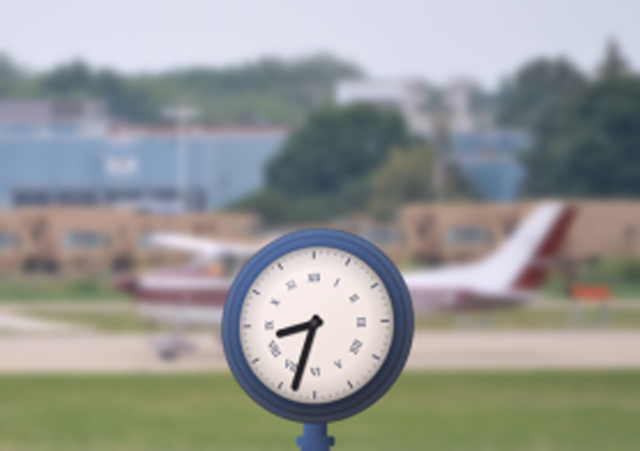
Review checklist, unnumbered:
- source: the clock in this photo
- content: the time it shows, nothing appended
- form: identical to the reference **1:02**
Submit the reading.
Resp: **8:33**
